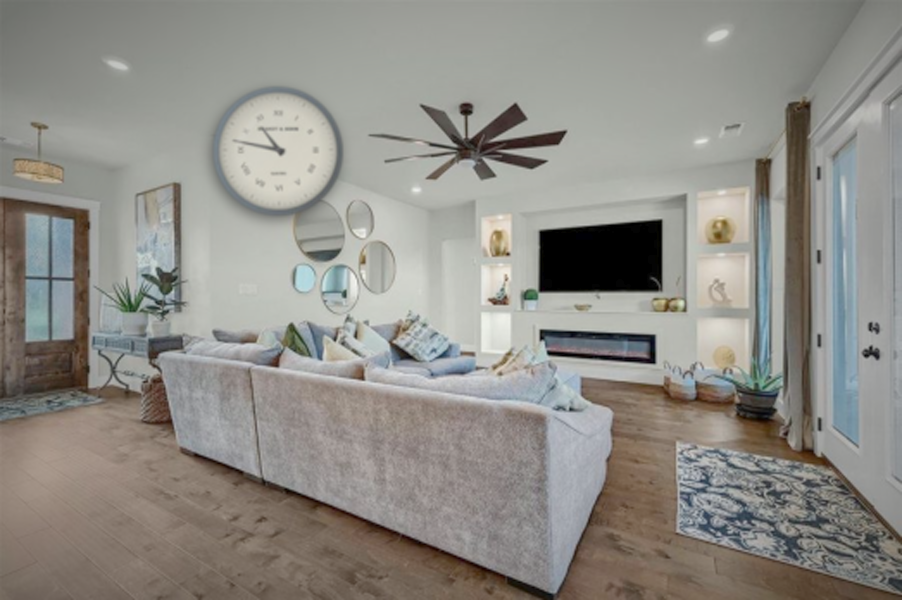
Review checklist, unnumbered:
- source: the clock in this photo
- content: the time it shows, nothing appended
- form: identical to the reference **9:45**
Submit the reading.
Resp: **10:47**
